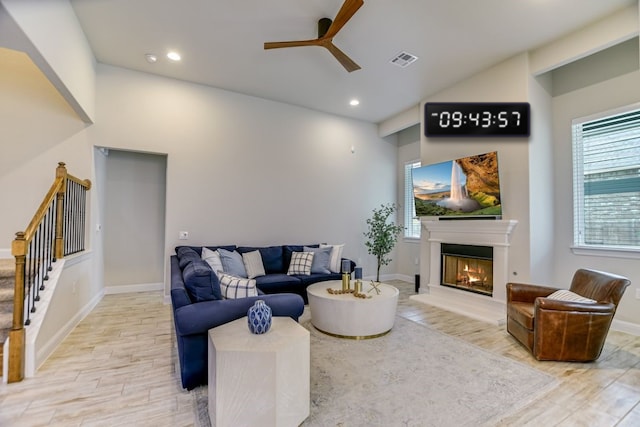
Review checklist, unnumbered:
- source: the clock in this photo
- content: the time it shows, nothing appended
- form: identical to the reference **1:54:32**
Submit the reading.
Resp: **9:43:57**
